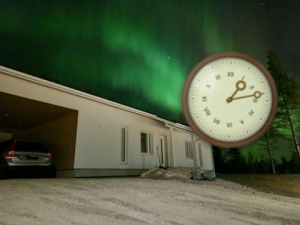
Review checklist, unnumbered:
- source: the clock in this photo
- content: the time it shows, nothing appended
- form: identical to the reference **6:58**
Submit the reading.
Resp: **1:13**
